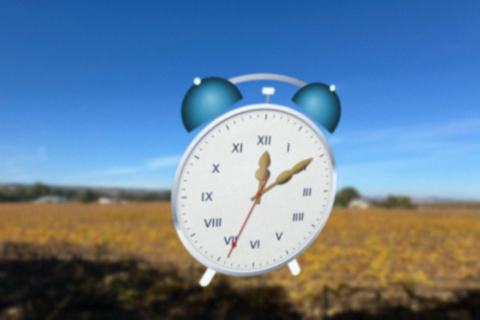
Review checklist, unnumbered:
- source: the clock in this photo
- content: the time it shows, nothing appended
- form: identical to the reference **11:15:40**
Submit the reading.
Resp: **12:09:34**
